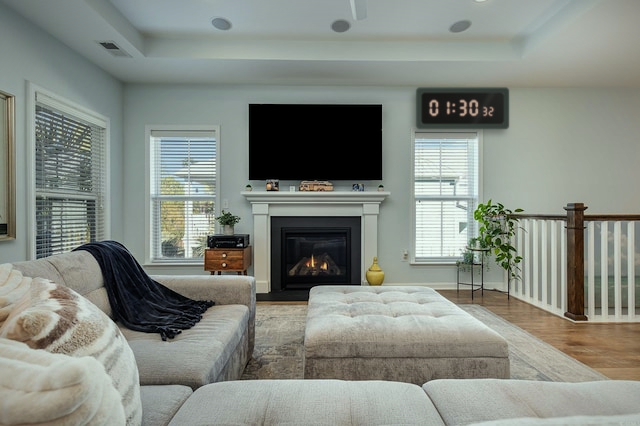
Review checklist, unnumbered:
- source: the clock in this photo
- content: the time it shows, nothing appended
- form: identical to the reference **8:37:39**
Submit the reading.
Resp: **1:30:32**
